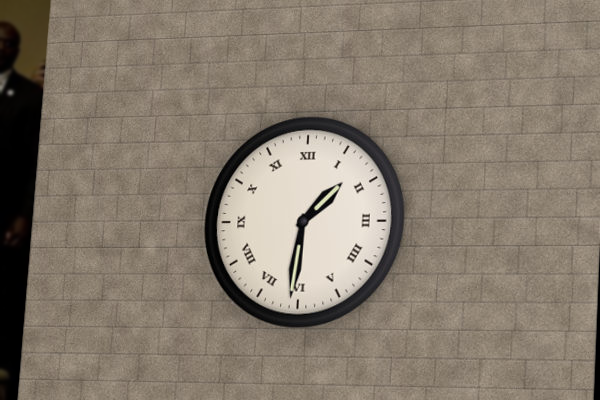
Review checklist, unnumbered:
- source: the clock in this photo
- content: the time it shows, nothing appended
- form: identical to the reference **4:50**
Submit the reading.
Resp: **1:31**
